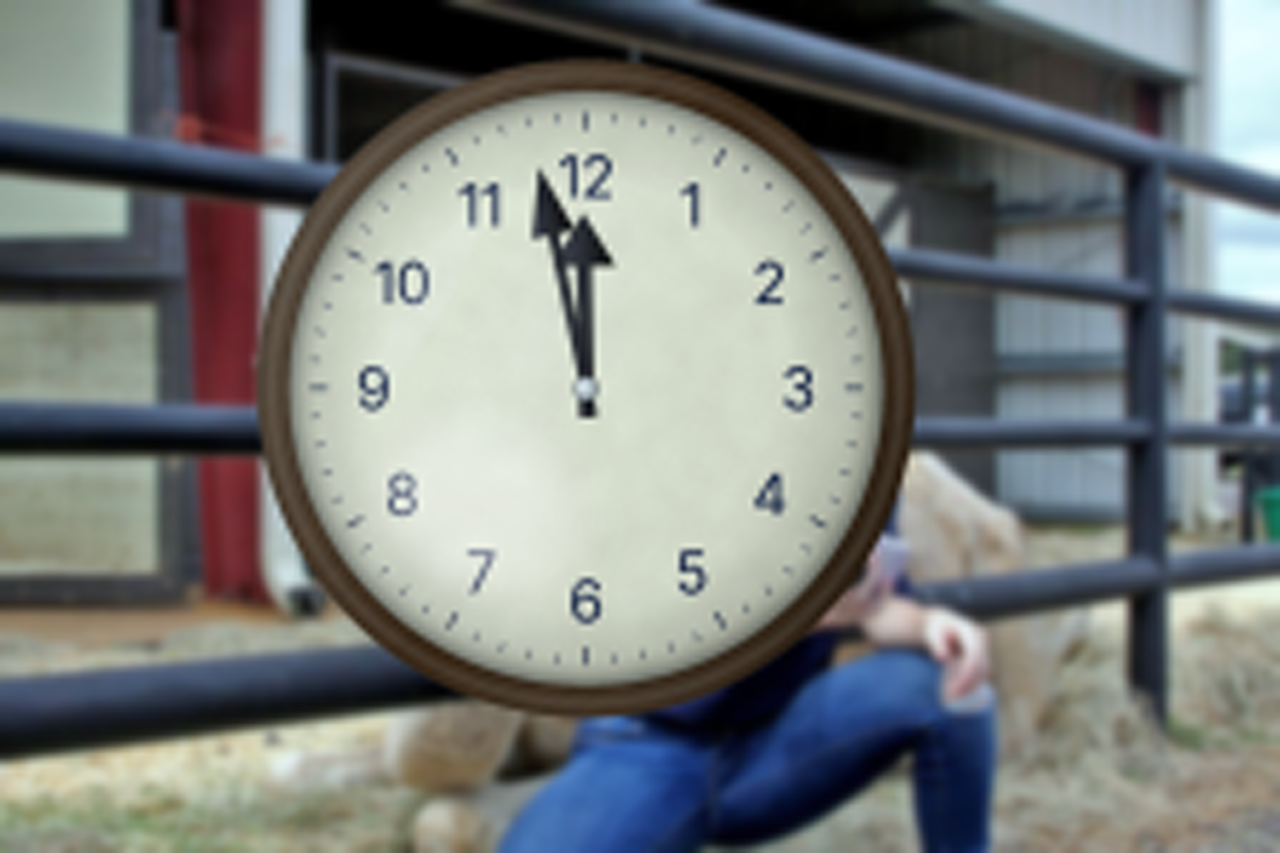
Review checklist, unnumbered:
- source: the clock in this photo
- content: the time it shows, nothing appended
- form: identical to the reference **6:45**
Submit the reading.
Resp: **11:58**
